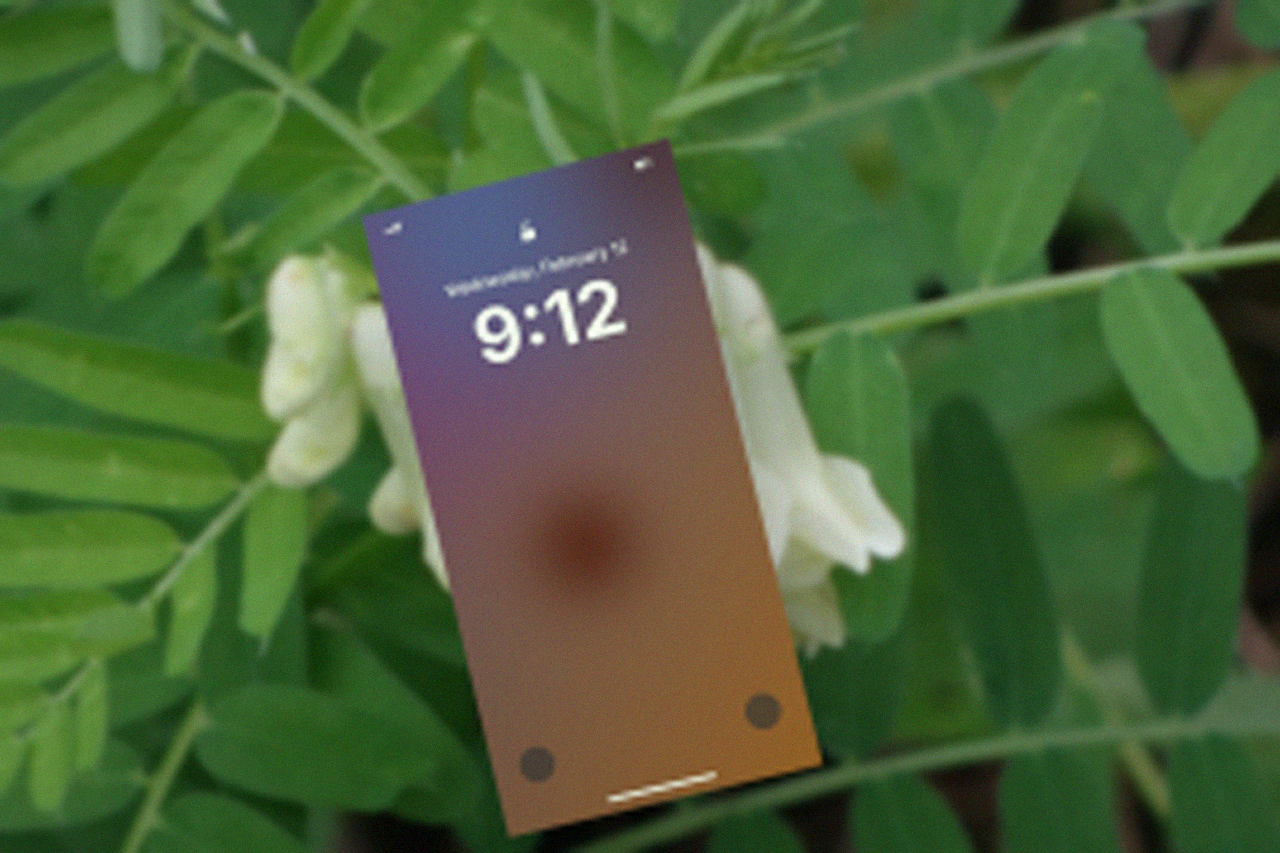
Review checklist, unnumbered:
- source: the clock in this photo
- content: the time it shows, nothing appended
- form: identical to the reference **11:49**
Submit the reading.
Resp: **9:12**
